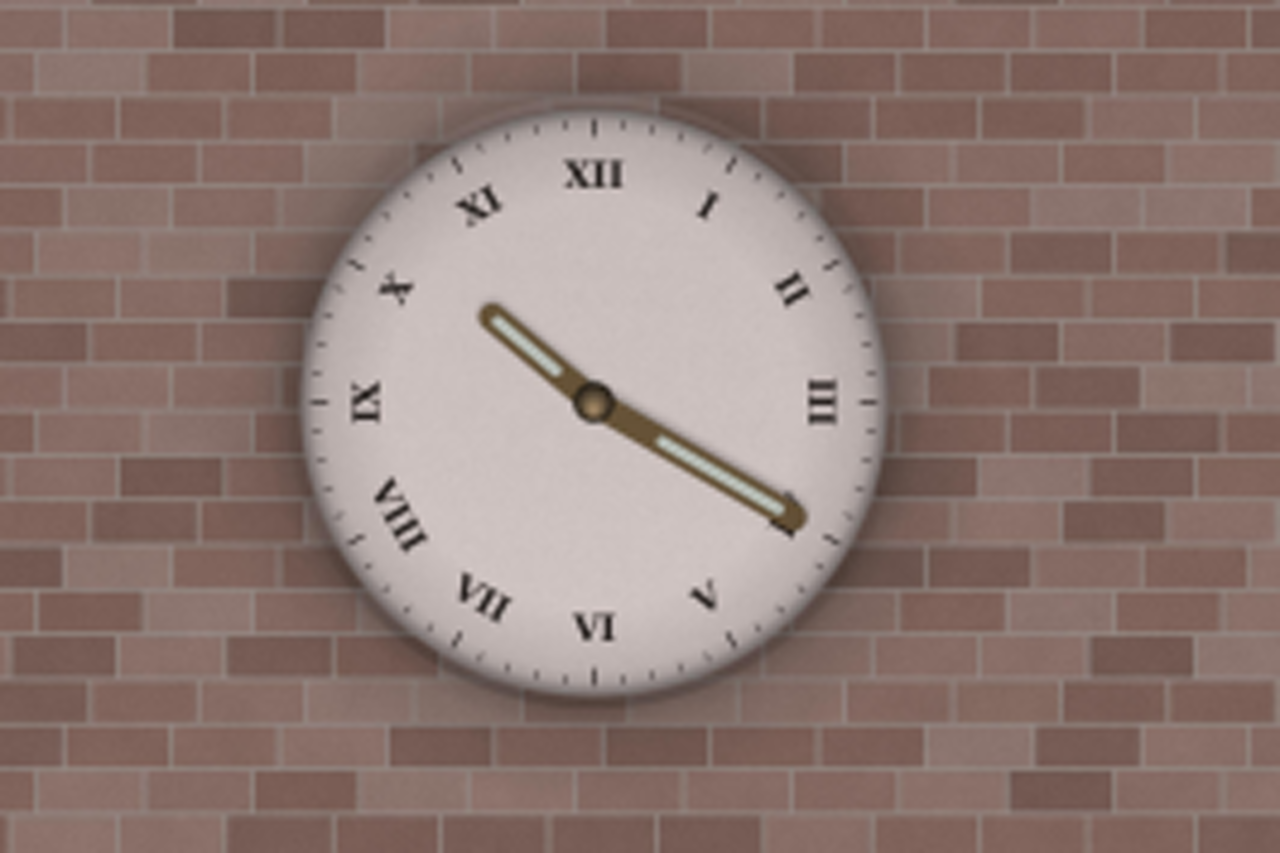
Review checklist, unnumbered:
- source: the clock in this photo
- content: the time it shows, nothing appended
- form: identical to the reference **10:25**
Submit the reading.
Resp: **10:20**
